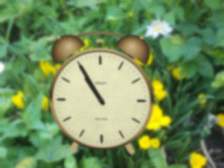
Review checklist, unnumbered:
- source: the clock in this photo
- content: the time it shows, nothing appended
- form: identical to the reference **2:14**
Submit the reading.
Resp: **10:55**
